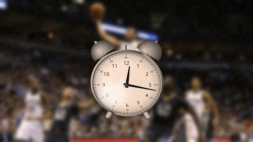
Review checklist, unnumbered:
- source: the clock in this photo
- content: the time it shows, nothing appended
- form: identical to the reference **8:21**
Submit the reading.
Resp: **12:17**
